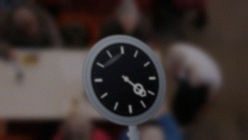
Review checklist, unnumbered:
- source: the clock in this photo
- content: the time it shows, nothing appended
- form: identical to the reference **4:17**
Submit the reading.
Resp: **4:22**
